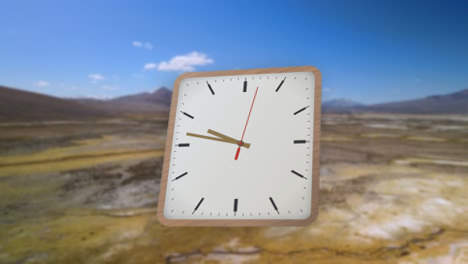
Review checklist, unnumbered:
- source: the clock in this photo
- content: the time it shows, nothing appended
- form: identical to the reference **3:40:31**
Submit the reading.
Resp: **9:47:02**
